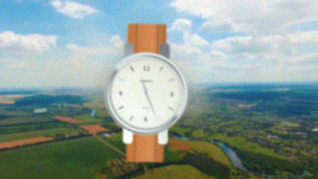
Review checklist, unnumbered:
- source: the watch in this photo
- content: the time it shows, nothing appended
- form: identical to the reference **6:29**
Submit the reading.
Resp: **11:26**
